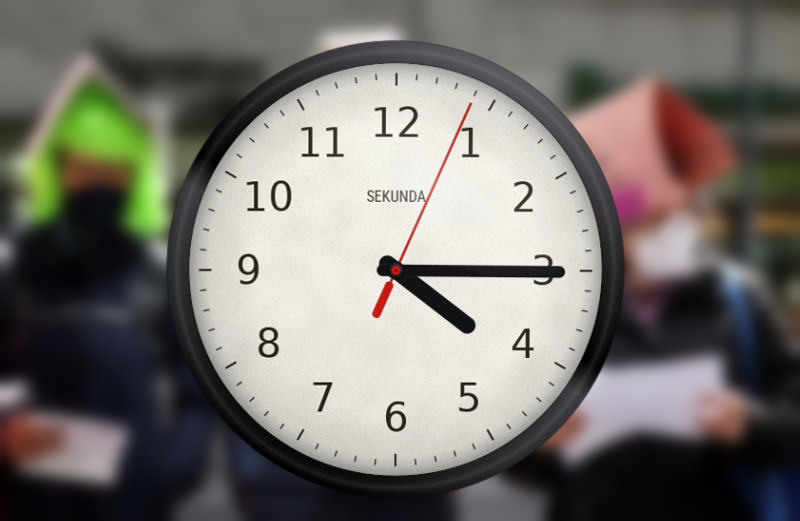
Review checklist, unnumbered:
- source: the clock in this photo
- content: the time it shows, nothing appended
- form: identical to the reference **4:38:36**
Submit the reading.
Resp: **4:15:04**
